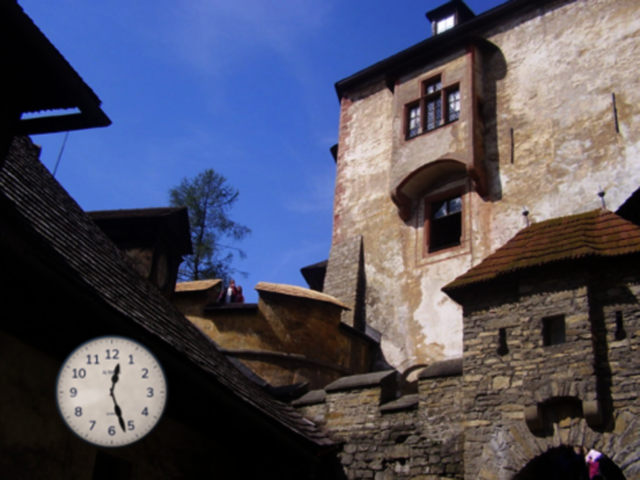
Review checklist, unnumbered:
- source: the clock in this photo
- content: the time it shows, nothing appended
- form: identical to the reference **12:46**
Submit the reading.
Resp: **12:27**
